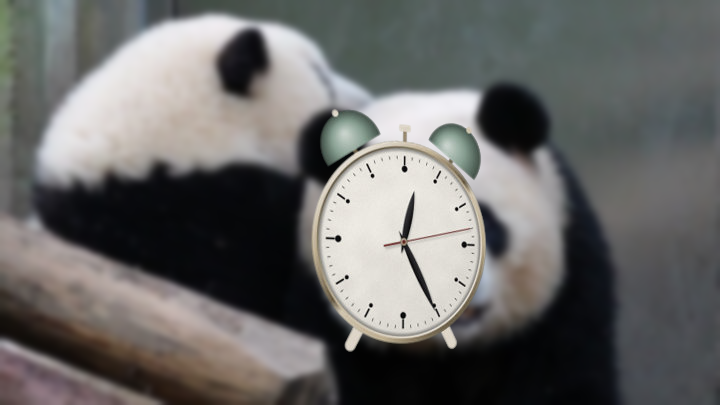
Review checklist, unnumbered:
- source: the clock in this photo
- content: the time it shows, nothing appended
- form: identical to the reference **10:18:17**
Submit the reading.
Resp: **12:25:13**
